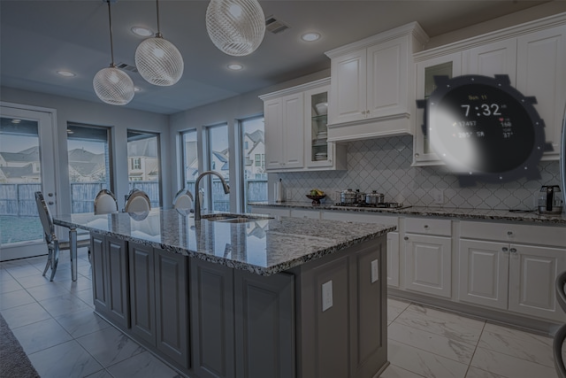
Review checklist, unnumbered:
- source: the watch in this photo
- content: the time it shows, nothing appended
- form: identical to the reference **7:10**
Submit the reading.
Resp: **7:32**
